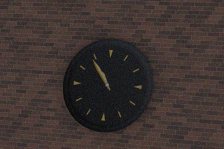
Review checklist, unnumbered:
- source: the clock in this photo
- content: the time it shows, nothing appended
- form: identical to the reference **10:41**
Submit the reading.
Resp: **10:54**
